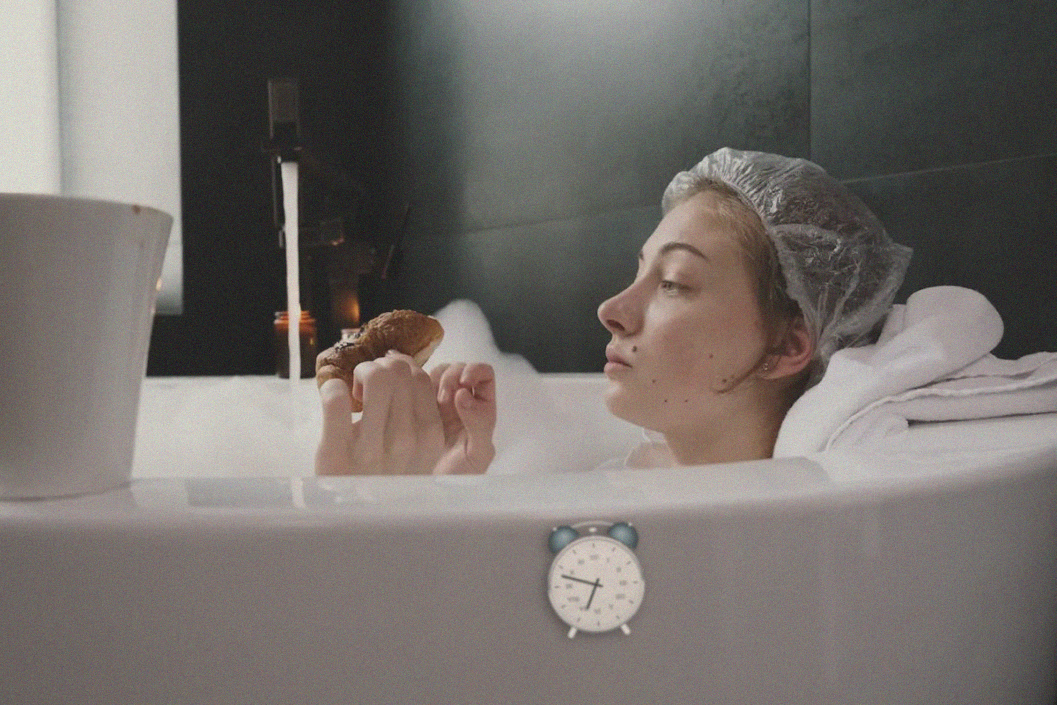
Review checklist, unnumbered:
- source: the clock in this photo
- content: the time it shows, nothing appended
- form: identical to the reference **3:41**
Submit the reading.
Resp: **6:48**
